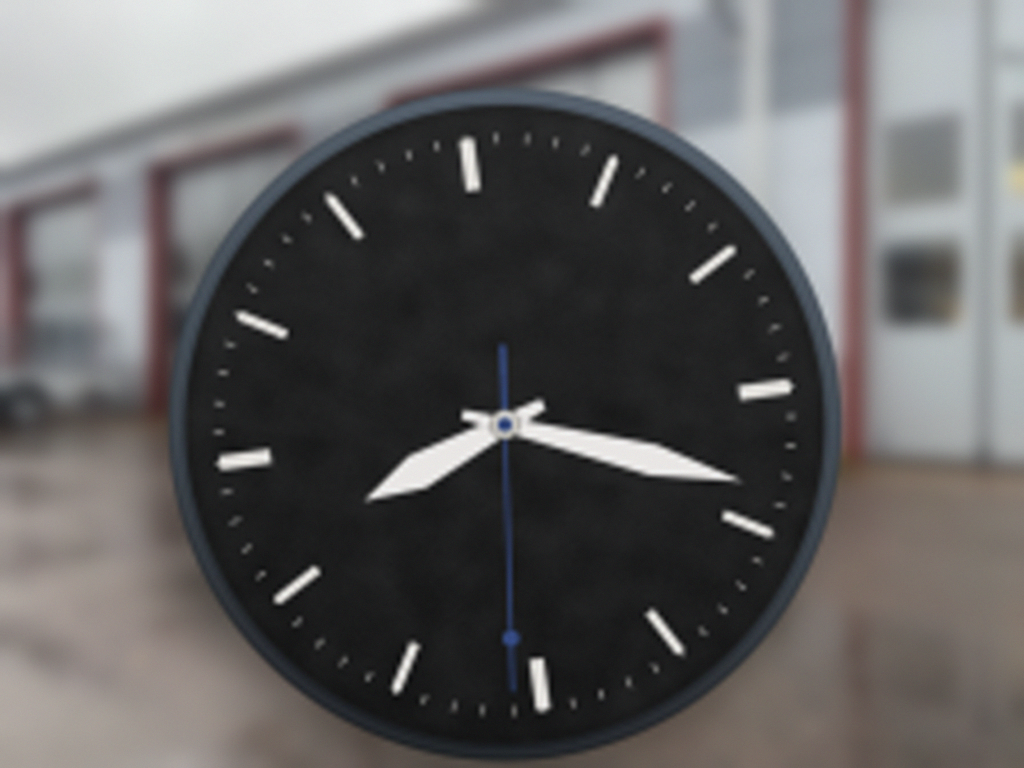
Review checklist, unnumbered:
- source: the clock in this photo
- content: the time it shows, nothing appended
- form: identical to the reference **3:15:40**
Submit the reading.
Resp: **8:18:31**
